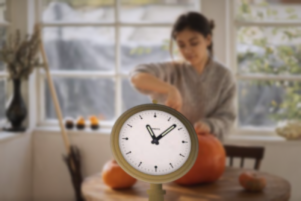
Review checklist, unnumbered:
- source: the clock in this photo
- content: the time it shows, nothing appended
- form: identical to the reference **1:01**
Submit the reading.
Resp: **11:08**
